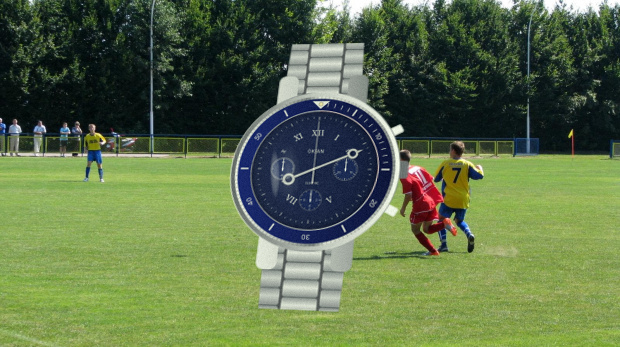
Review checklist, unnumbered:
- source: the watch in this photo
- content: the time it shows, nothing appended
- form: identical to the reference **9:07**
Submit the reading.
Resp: **8:11**
